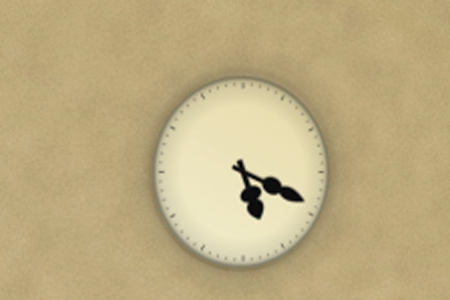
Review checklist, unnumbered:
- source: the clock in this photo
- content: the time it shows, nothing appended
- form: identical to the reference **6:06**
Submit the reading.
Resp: **5:19**
